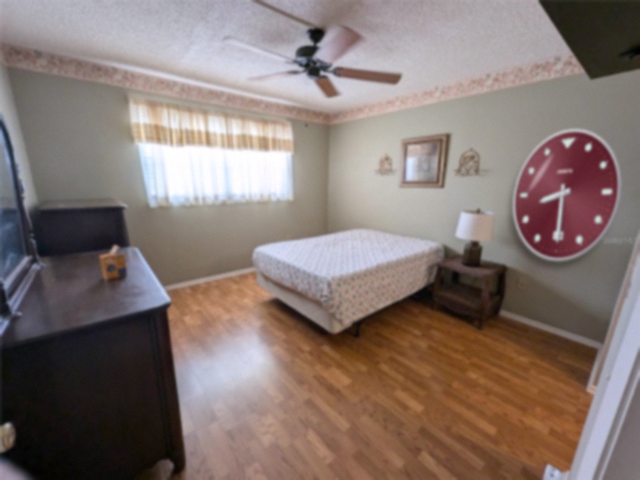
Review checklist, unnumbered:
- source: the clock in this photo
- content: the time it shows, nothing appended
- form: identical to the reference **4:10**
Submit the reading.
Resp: **8:30**
